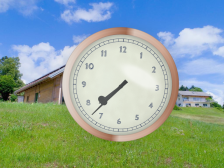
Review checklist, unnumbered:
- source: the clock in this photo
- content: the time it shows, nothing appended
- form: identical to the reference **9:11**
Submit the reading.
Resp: **7:37**
